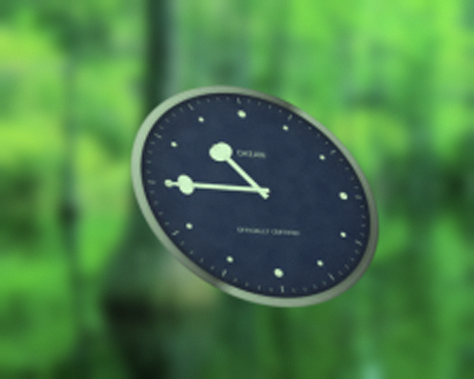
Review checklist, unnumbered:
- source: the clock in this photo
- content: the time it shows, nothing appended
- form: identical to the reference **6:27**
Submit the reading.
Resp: **10:45**
